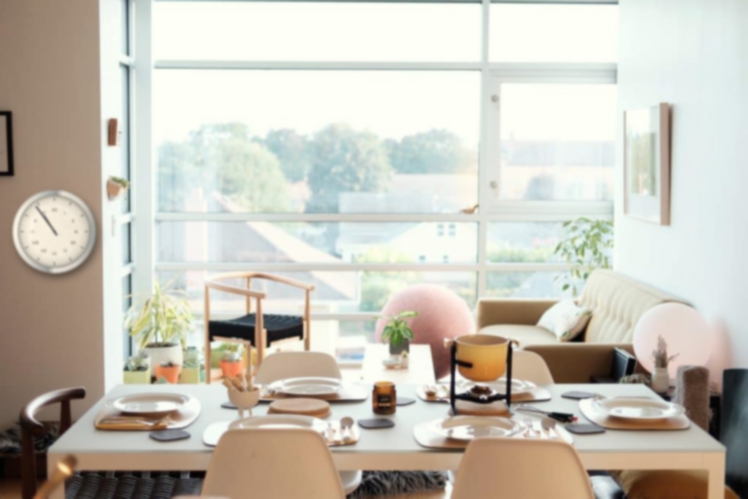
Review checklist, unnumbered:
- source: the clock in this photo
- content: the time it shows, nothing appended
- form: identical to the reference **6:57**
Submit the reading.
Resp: **10:54**
